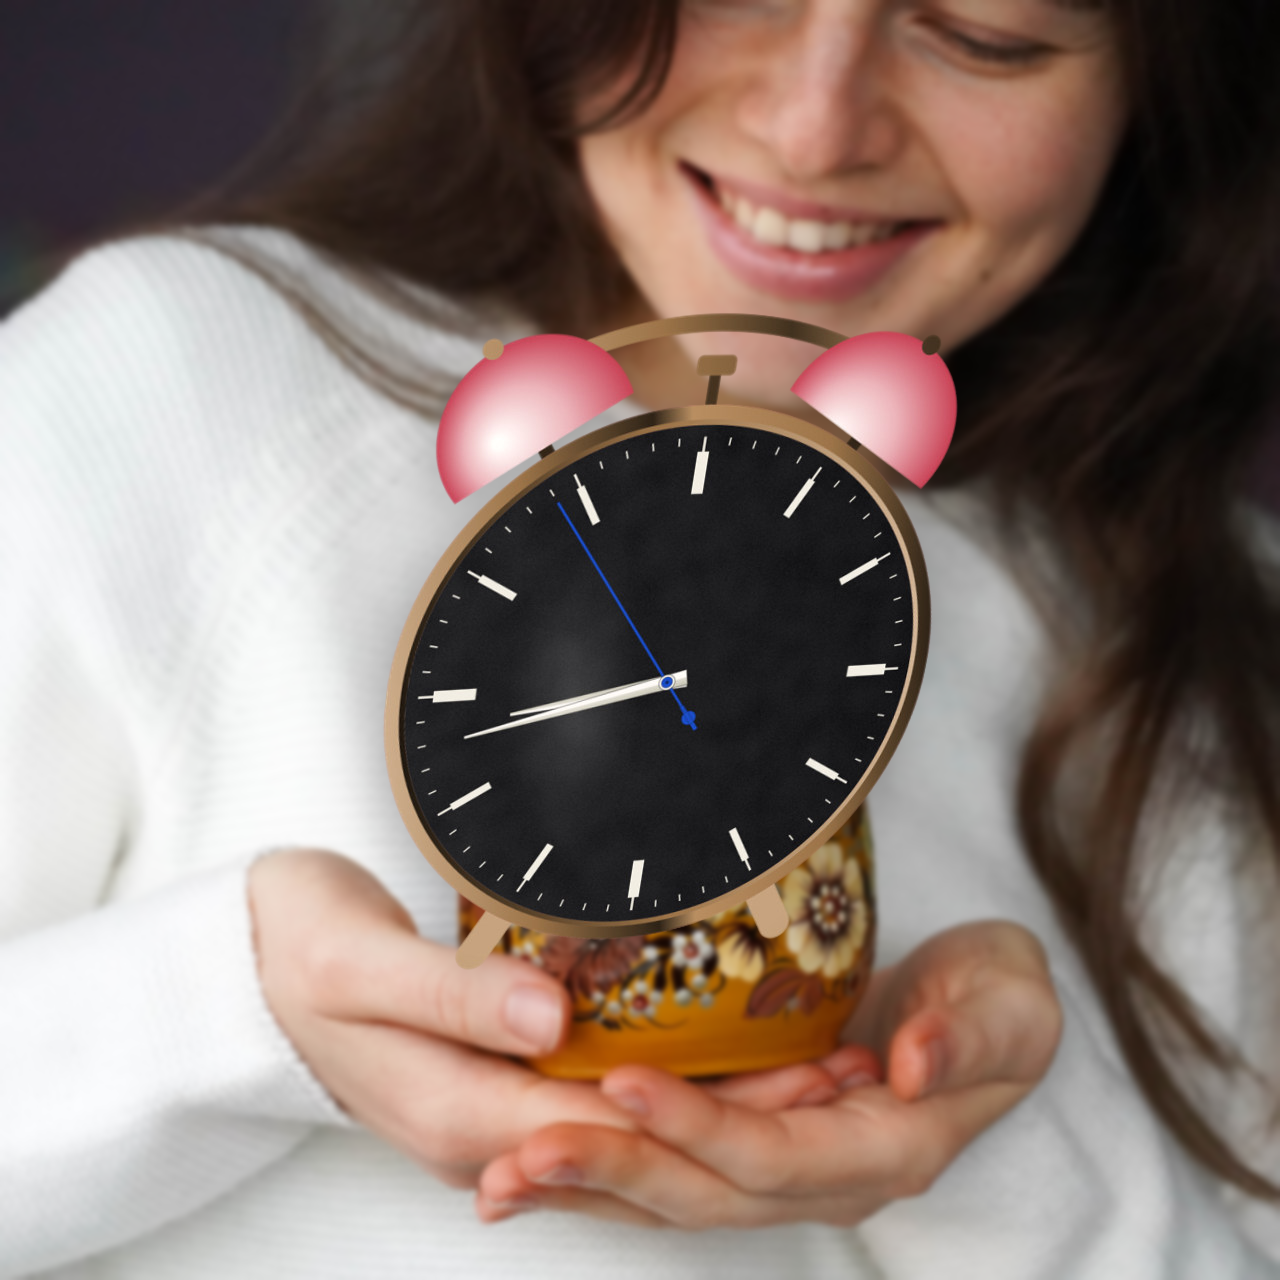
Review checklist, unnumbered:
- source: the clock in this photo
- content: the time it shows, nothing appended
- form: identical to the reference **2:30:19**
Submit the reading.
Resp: **8:42:54**
